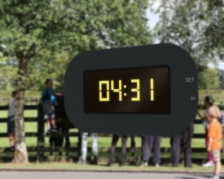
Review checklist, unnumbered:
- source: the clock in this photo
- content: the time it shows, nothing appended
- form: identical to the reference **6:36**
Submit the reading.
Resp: **4:31**
